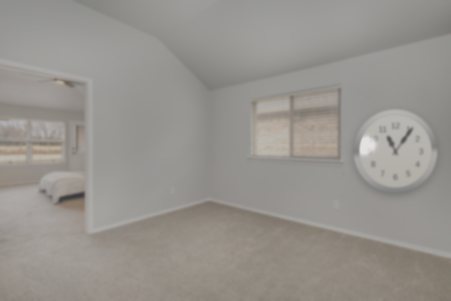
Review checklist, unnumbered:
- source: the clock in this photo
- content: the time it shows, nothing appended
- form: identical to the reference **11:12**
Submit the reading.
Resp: **11:06**
